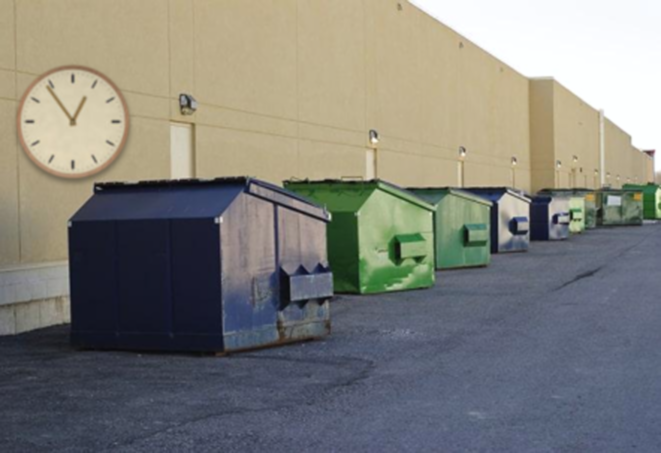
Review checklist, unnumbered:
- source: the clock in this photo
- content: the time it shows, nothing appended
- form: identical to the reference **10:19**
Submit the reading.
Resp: **12:54**
